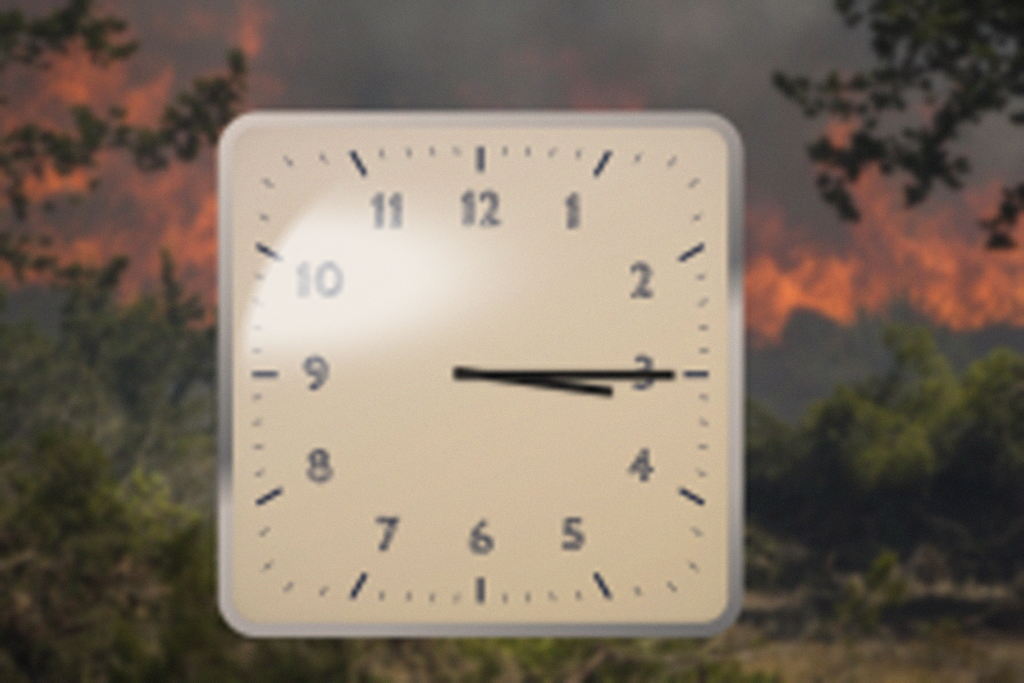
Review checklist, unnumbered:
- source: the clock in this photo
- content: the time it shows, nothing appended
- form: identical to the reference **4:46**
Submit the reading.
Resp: **3:15**
